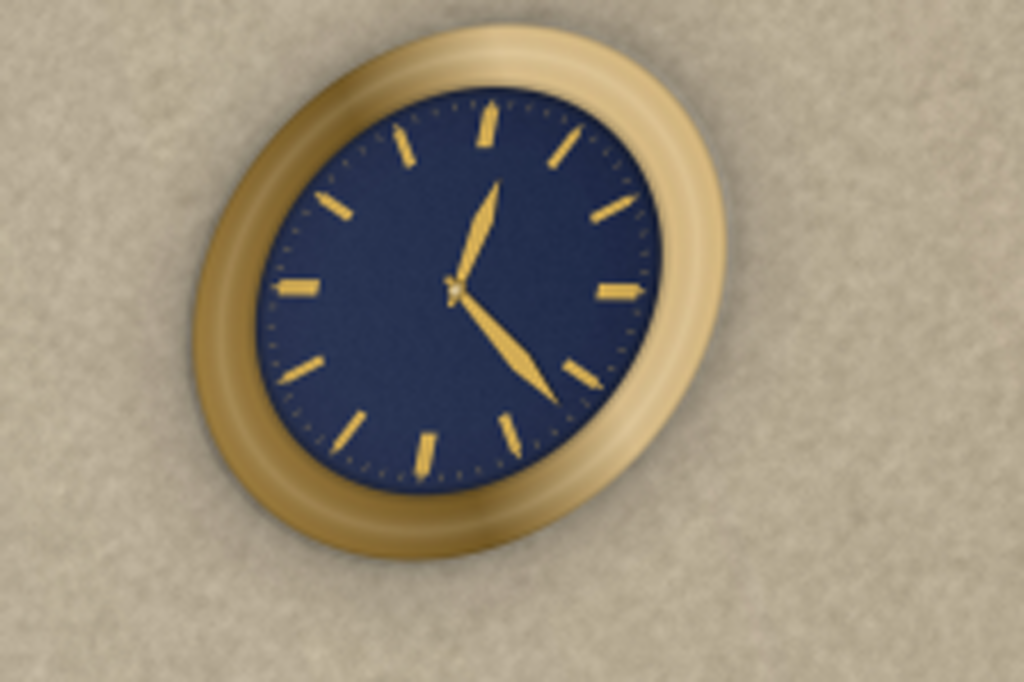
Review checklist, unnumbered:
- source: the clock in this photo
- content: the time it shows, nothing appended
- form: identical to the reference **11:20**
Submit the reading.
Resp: **12:22**
